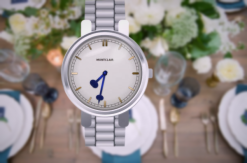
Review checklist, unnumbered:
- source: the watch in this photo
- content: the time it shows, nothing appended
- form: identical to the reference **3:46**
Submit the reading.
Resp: **7:32**
